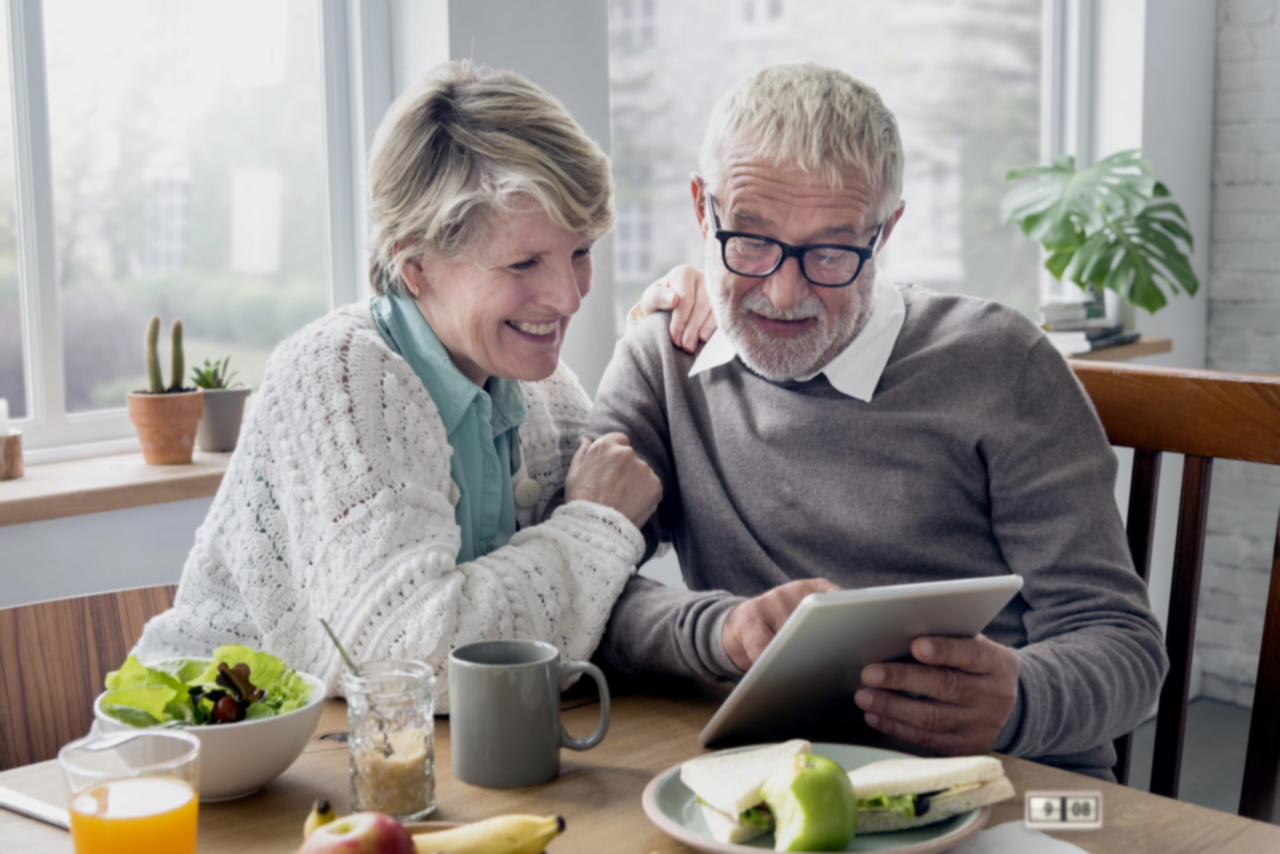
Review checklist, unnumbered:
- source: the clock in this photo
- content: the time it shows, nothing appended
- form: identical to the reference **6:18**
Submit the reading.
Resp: **9:08**
